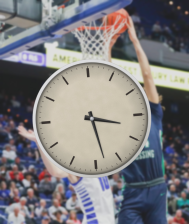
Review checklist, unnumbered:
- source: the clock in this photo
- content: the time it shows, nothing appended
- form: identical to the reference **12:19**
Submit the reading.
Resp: **3:28**
